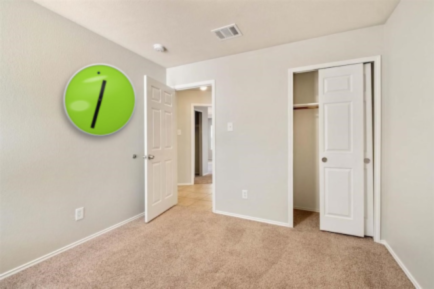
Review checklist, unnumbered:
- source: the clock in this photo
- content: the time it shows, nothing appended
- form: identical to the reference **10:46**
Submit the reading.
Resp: **12:33**
